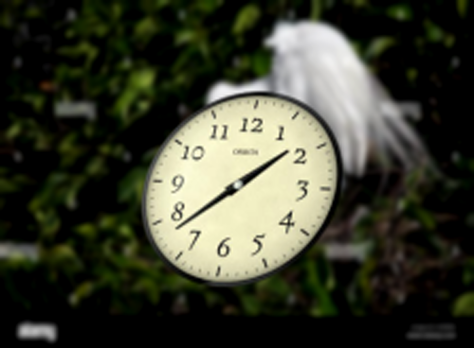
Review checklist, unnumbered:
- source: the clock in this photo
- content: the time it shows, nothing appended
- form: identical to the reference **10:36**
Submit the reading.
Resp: **1:38**
